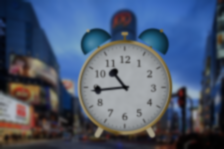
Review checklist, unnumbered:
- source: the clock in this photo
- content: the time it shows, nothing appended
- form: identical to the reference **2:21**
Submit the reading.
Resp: **10:44**
